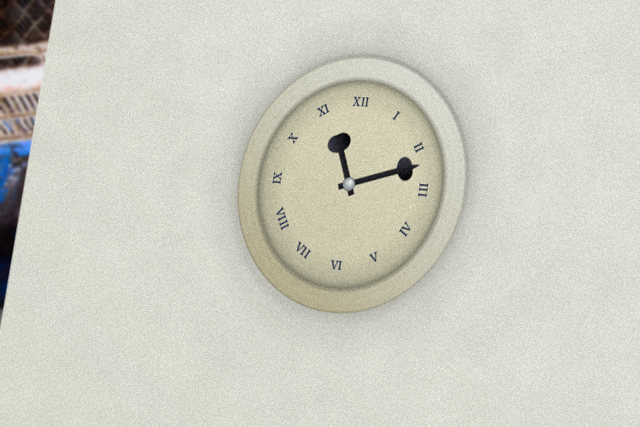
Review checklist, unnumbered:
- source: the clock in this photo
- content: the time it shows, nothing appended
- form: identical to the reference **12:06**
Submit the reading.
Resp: **11:12**
